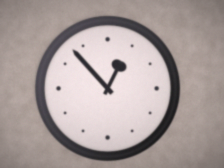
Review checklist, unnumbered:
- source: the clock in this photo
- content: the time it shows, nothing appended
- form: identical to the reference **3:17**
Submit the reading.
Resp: **12:53**
